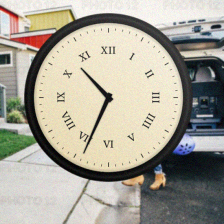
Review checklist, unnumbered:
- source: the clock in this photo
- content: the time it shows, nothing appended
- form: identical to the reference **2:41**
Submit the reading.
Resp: **10:34**
